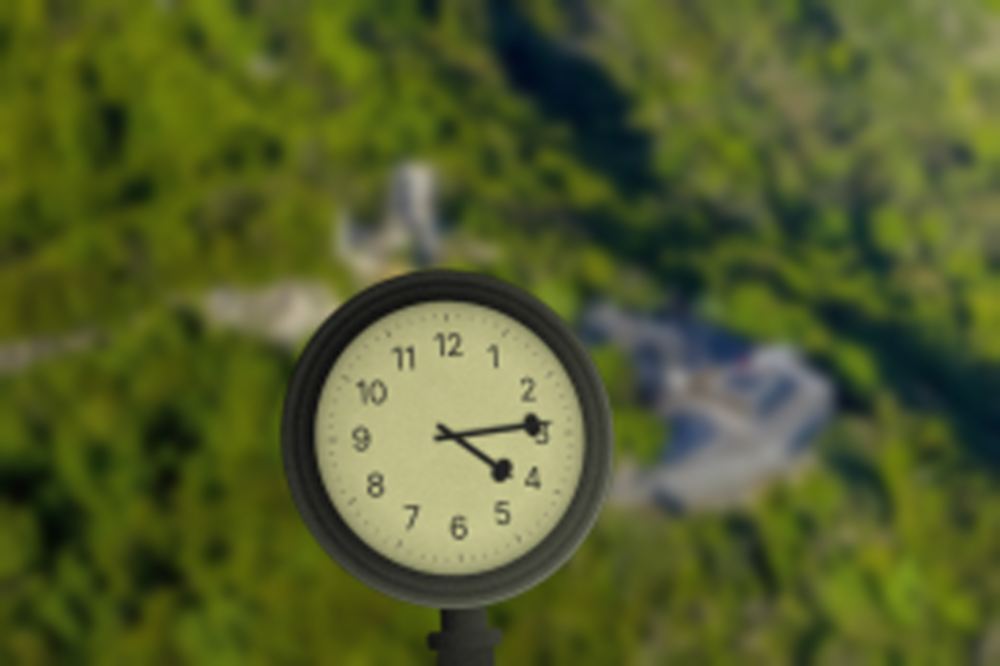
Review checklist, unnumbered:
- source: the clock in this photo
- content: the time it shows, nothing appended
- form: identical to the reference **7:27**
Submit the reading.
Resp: **4:14**
